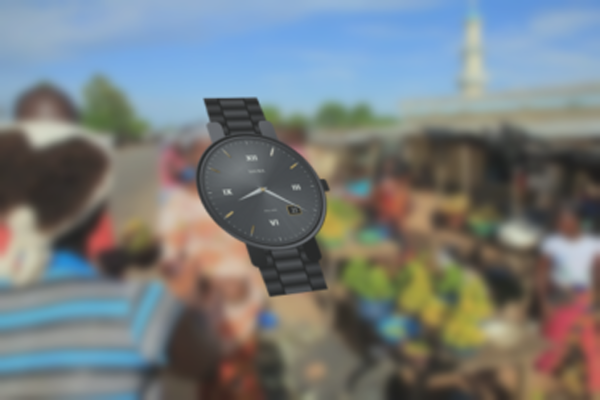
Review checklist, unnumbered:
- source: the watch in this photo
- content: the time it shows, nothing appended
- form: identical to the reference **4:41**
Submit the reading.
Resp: **8:21**
